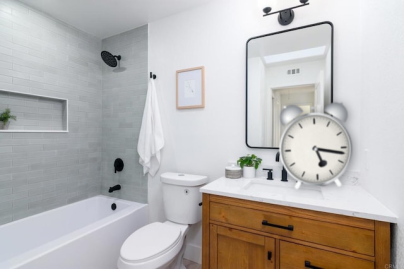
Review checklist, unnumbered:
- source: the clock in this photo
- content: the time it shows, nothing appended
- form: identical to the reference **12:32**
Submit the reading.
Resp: **5:17**
